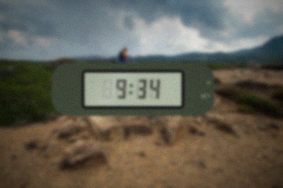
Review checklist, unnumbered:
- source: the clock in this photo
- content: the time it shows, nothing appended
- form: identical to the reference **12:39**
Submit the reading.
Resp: **9:34**
